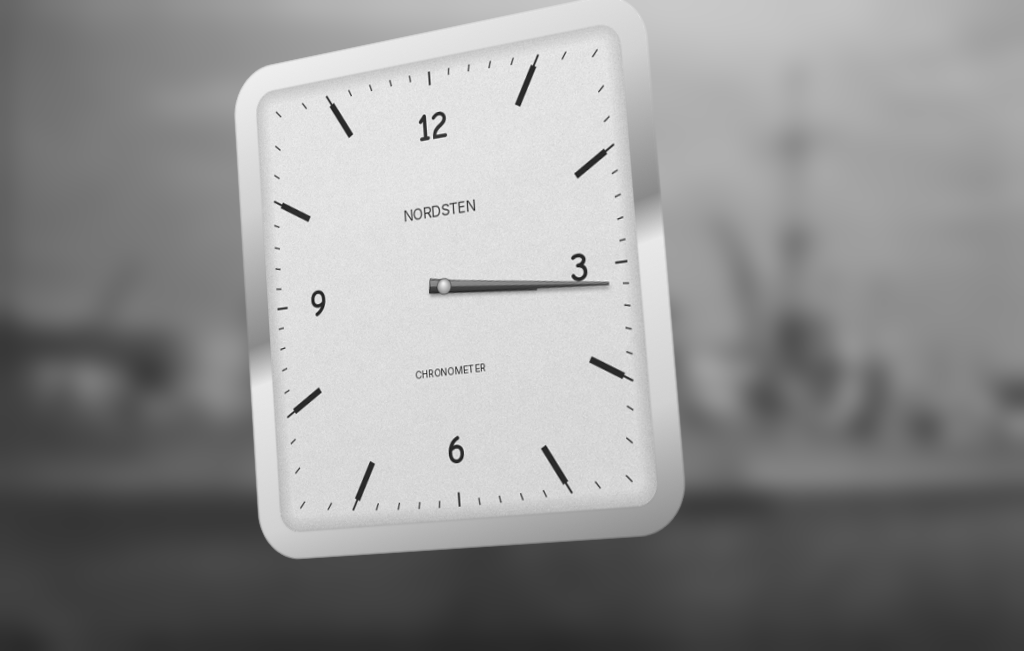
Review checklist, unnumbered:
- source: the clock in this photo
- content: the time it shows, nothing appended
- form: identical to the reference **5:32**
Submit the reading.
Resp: **3:16**
